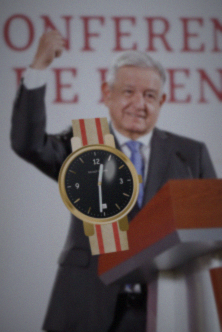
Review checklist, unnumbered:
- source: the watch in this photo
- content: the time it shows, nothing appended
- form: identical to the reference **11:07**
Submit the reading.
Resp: **12:31**
